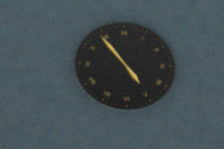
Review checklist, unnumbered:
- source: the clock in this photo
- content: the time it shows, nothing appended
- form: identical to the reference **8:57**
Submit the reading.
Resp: **4:54**
